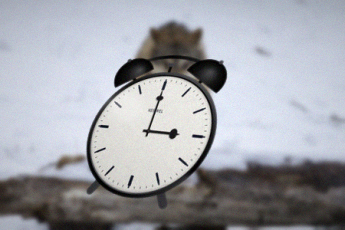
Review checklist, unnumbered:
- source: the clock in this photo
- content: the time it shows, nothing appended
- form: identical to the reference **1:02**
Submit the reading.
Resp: **3:00**
